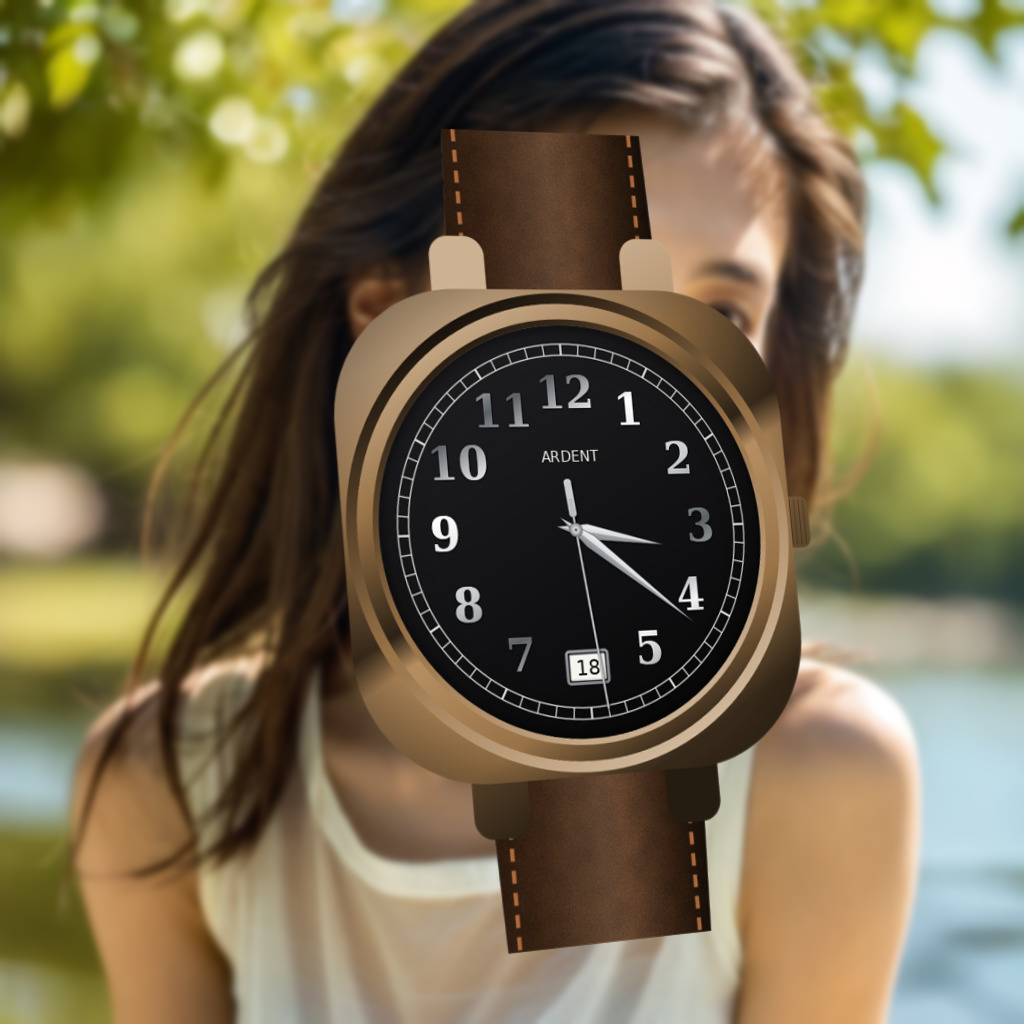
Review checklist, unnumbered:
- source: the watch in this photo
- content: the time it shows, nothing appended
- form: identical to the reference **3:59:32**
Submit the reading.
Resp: **3:21:29**
